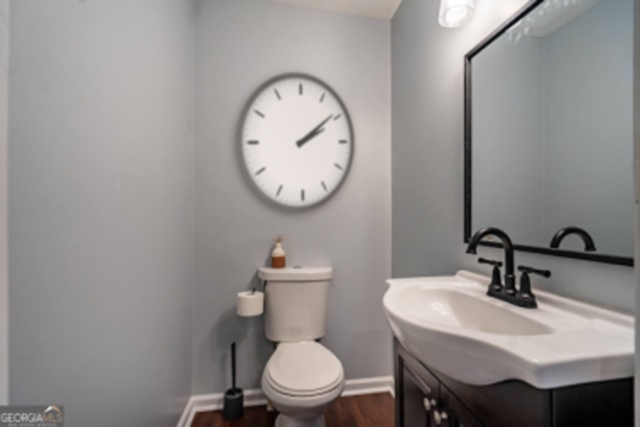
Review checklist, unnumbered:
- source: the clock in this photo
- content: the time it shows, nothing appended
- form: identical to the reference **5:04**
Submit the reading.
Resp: **2:09**
